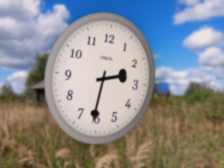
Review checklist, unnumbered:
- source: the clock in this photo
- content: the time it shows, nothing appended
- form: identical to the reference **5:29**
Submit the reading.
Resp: **2:31**
